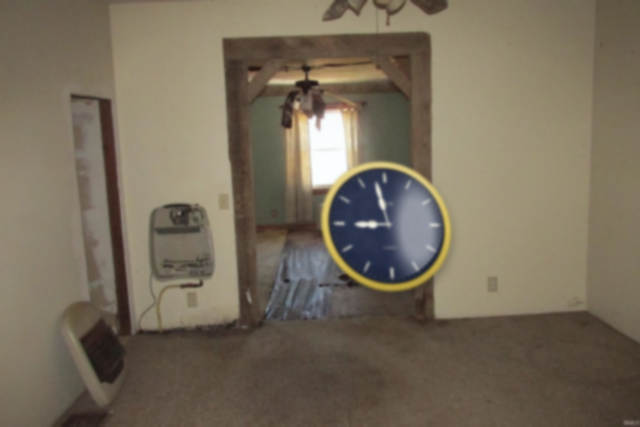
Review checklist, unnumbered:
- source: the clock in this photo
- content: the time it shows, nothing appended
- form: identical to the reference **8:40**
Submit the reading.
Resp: **8:58**
